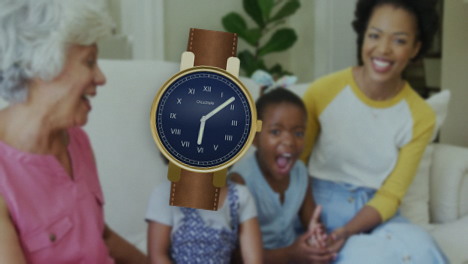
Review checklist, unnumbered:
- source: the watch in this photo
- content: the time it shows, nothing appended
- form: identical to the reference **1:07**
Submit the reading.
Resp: **6:08**
